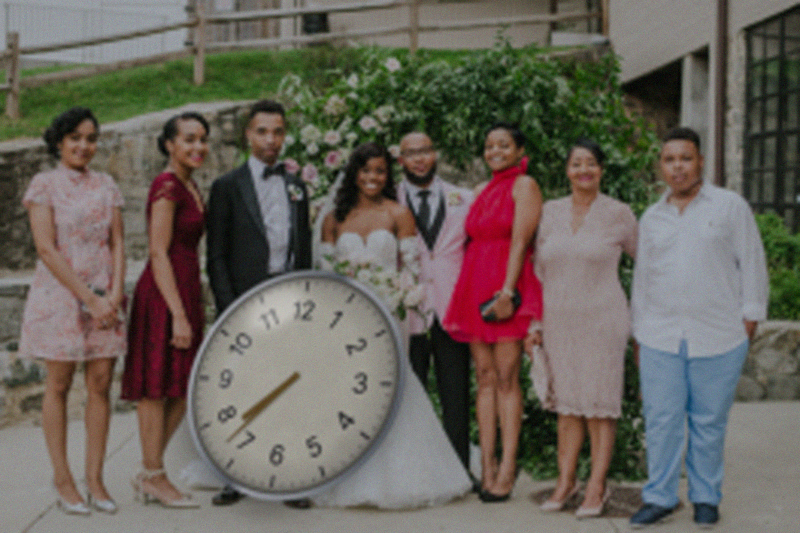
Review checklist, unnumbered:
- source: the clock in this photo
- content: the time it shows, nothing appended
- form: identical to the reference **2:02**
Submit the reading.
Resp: **7:37**
